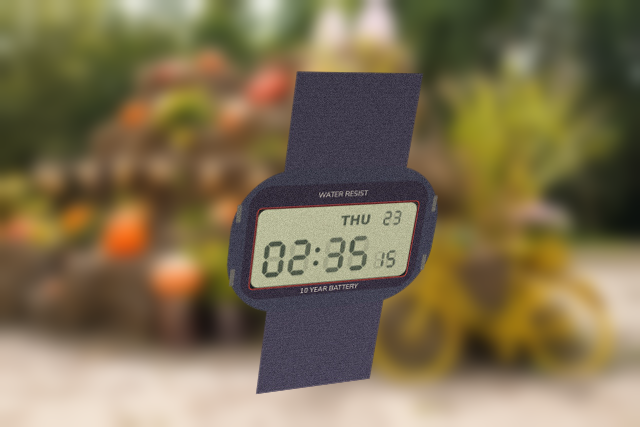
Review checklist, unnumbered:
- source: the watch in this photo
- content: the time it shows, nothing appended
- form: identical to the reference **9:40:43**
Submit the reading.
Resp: **2:35:15**
